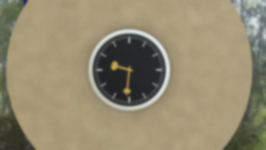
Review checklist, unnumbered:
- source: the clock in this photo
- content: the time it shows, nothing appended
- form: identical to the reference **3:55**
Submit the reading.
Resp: **9:31**
